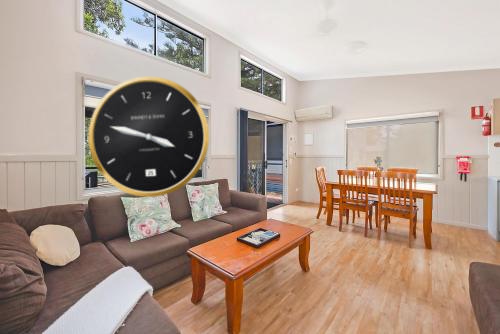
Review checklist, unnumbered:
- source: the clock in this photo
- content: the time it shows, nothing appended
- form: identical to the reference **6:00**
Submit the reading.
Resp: **3:48**
